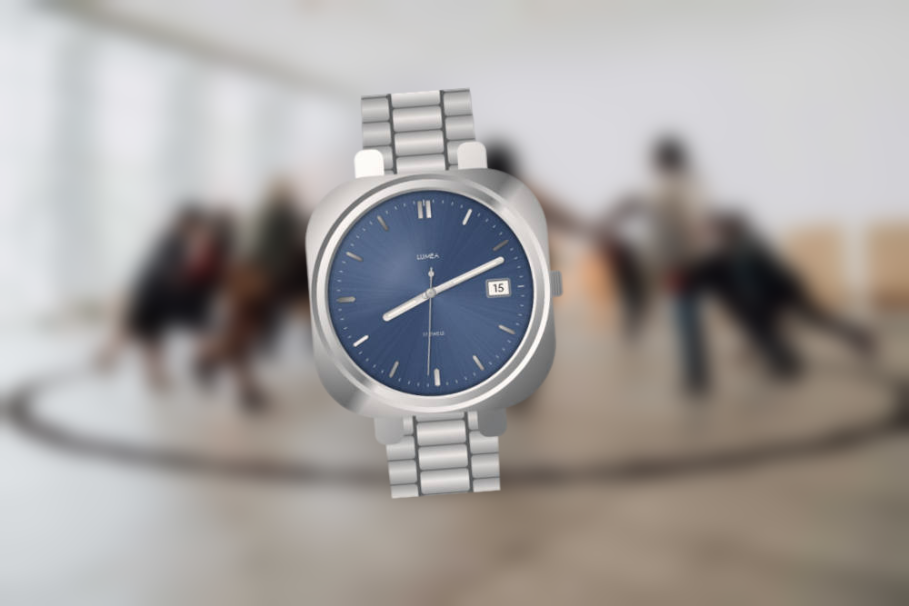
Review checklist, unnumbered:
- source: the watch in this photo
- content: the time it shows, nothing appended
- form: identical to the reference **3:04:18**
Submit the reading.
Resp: **8:11:31**
